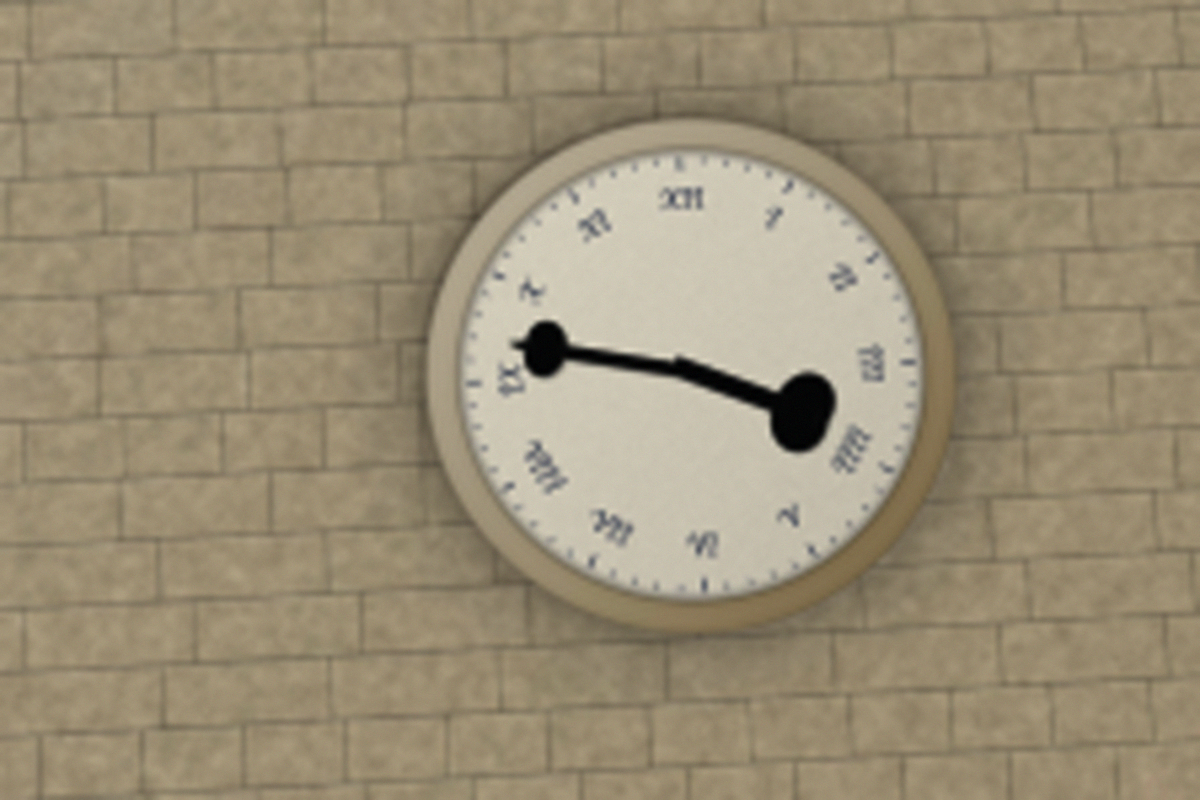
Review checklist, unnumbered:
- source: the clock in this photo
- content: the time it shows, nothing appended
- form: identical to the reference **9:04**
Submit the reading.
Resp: **3:47**
